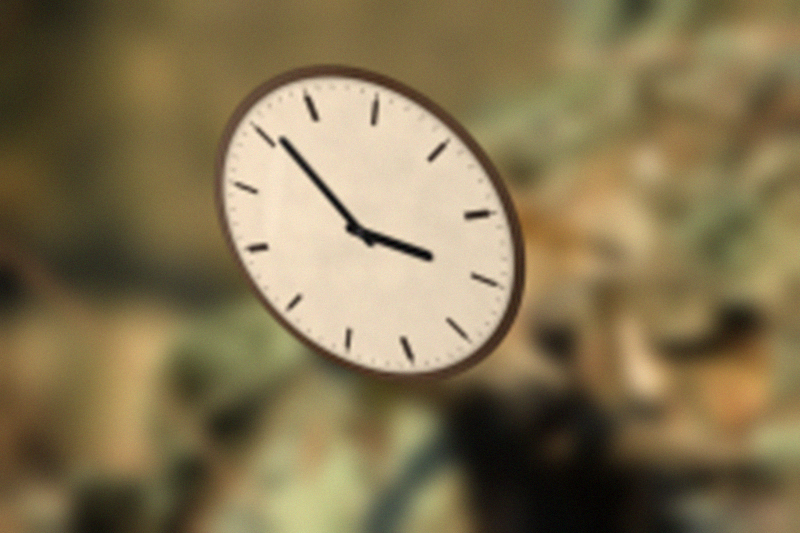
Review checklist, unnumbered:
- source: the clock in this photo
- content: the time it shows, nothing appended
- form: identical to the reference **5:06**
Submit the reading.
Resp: **3:56**
